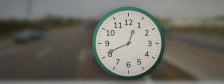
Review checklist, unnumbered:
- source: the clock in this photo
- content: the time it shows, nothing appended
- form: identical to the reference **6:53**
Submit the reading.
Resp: **12:41**
